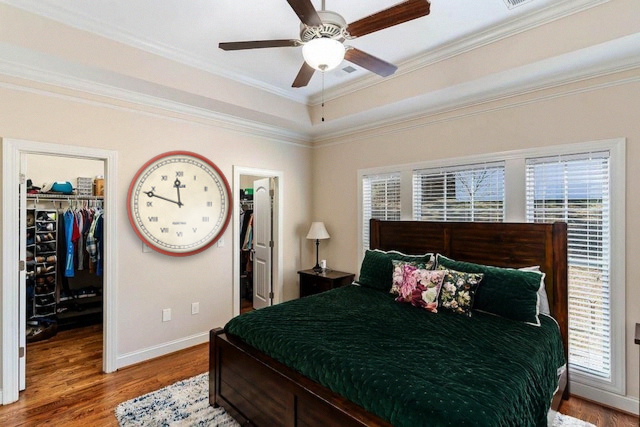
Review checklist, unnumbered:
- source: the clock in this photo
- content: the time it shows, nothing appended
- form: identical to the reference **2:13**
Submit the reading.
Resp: **11:48**
